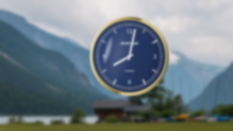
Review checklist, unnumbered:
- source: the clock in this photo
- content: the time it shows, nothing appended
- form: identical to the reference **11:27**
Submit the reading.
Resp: **8:02**
